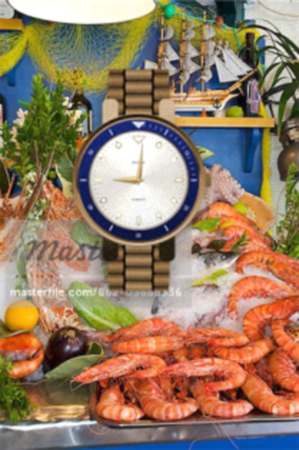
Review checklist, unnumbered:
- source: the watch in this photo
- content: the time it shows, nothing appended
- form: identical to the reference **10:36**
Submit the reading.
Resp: **9:01**
